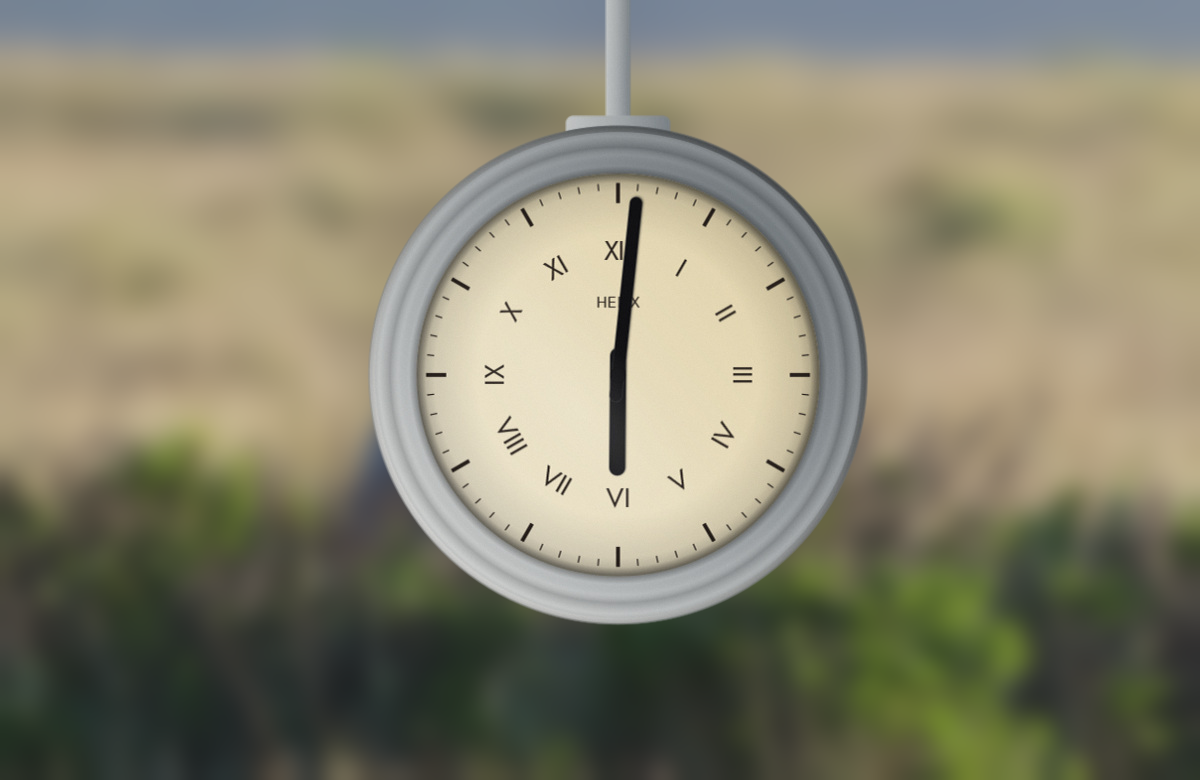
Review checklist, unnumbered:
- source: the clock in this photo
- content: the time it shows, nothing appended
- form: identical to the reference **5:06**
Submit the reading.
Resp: **6:01**
